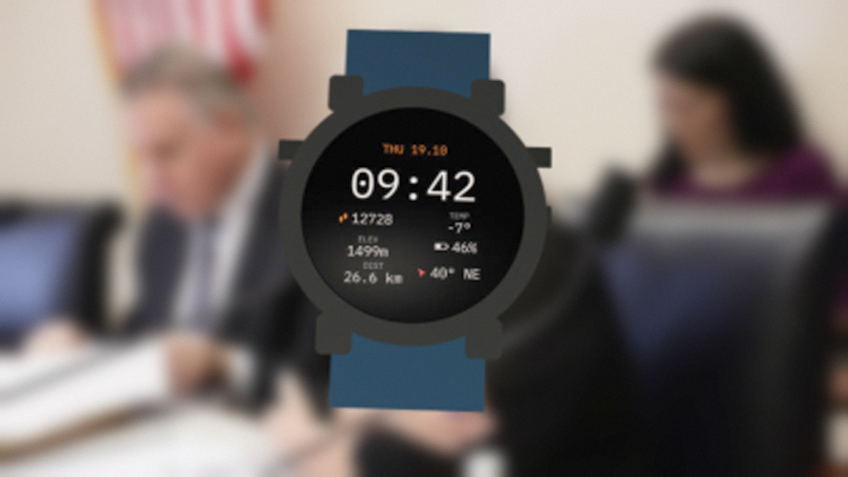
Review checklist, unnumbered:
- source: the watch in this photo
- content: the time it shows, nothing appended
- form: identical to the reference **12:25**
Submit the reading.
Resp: **9:42**
